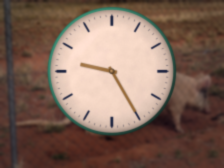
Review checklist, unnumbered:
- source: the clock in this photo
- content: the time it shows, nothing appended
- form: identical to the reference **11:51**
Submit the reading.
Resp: **9:25**
